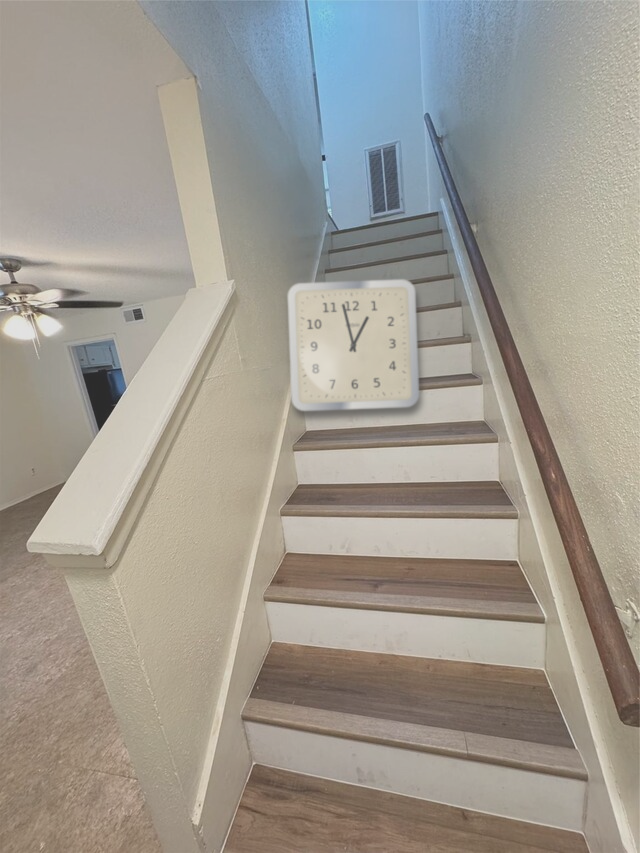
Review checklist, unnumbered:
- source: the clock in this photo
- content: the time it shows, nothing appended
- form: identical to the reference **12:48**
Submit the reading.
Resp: **12:58**
